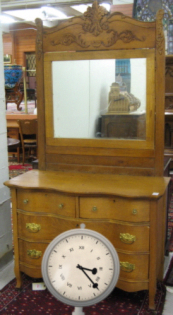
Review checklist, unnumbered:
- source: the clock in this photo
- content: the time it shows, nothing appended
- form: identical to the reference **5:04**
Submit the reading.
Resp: **3:23**
